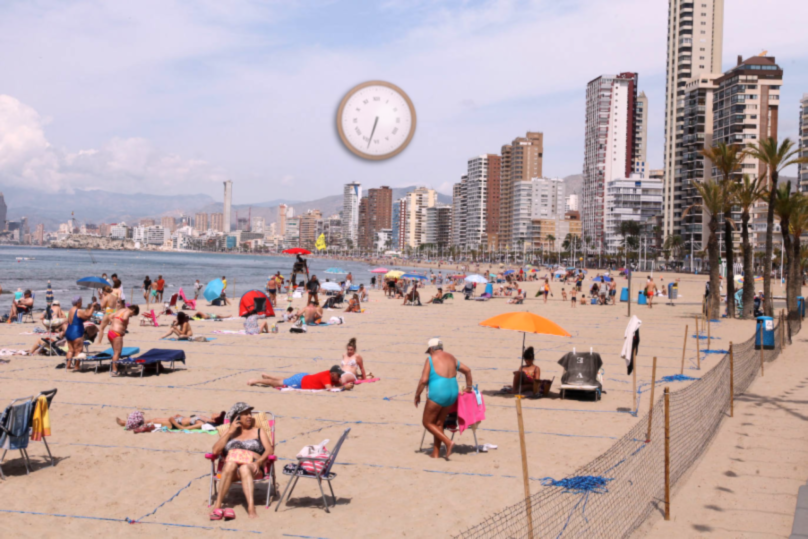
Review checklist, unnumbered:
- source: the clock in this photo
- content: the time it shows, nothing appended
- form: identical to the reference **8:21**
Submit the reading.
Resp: **6:33**
